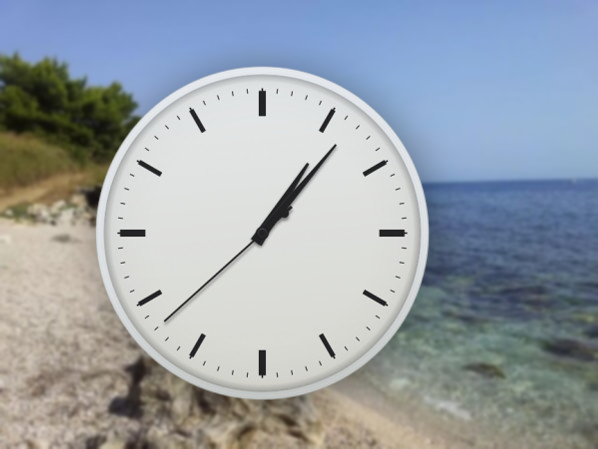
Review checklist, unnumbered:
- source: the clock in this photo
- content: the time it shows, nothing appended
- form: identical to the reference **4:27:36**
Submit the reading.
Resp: **1:06:38**
